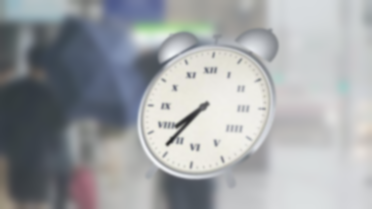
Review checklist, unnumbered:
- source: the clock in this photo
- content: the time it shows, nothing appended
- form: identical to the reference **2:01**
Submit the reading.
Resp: **7:36**
